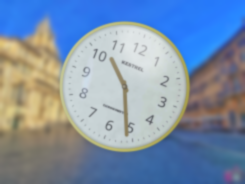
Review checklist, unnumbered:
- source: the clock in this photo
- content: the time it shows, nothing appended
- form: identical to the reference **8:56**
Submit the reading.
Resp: **10:26**
